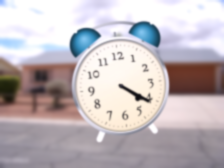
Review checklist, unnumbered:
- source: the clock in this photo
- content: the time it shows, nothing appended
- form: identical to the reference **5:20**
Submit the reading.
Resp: **4:21**
